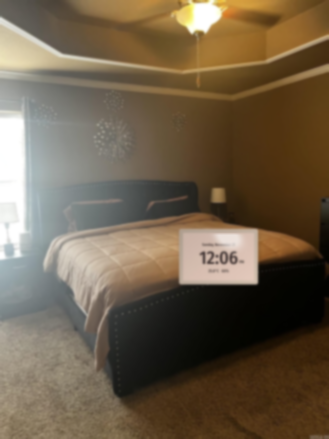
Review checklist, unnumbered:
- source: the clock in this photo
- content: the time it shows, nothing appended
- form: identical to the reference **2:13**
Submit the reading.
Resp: **12:06**
